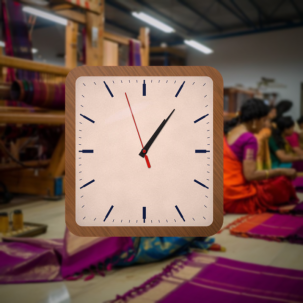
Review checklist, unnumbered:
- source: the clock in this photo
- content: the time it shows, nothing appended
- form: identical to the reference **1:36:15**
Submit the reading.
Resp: **1:05:57**
